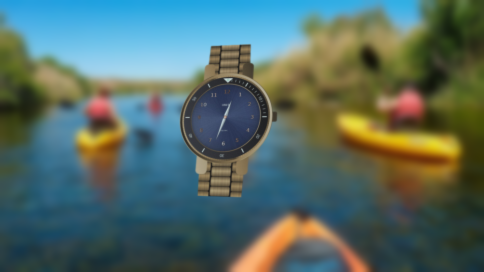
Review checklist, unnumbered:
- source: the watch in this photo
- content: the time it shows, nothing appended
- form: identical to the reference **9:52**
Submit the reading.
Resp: **12:33**
